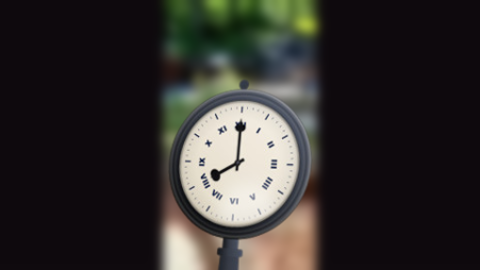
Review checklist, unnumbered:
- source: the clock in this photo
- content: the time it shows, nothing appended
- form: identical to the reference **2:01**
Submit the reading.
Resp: **8:00**
